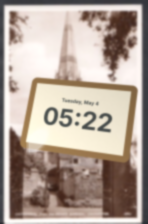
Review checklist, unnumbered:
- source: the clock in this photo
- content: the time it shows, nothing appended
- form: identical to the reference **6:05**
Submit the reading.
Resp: **5:22**
